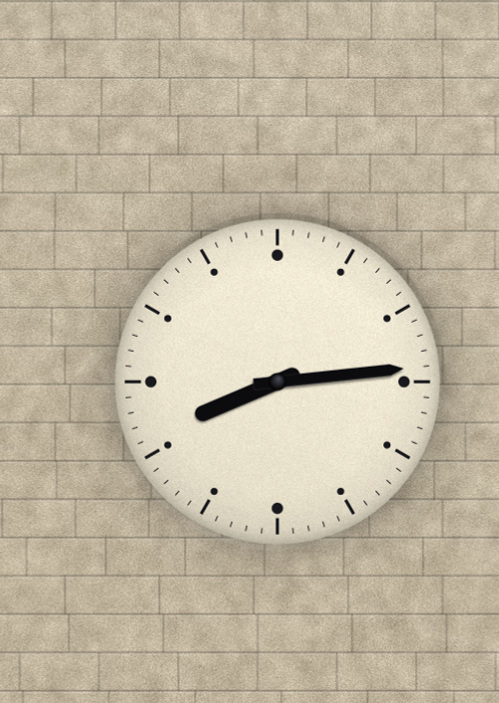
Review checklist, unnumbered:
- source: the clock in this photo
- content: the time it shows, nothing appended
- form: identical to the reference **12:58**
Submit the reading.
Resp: **8:14**
